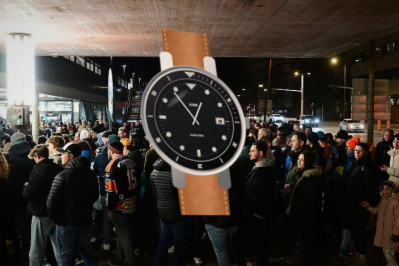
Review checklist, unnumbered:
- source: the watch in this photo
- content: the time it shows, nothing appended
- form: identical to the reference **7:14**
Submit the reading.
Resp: **12:54**
